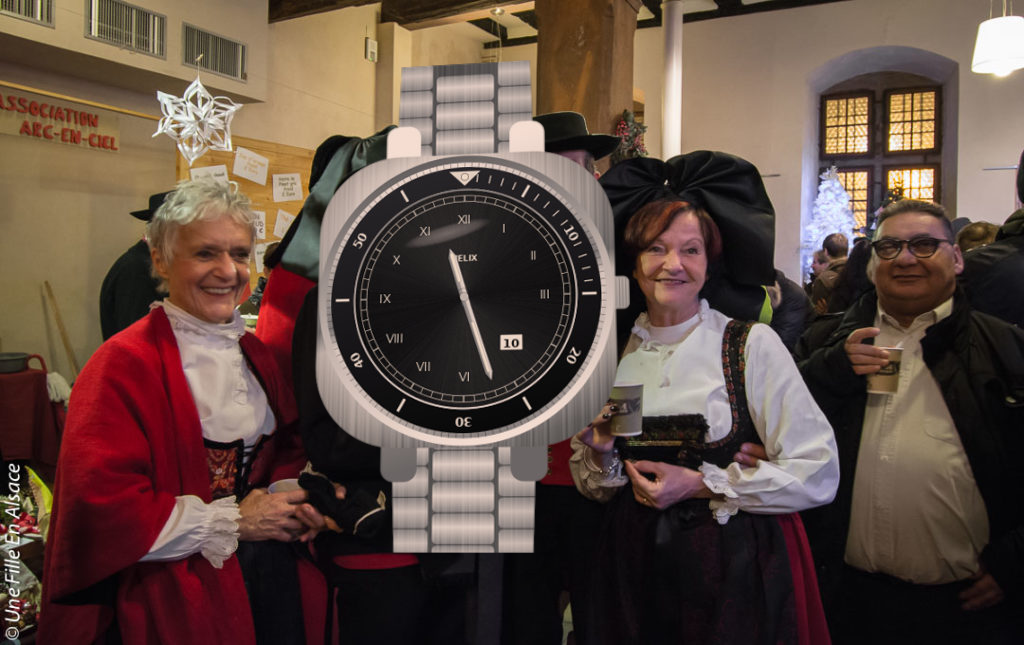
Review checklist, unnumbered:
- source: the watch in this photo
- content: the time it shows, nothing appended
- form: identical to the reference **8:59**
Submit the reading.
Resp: **11:27**
